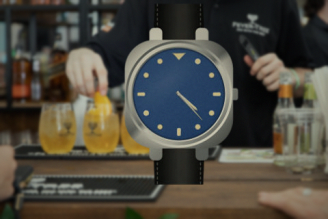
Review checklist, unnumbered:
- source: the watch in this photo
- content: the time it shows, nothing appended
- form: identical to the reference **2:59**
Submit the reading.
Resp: **4:23**
